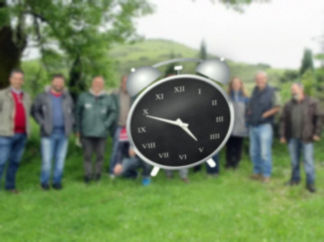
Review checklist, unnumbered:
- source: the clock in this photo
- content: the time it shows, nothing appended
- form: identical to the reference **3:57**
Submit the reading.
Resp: **4:49**
